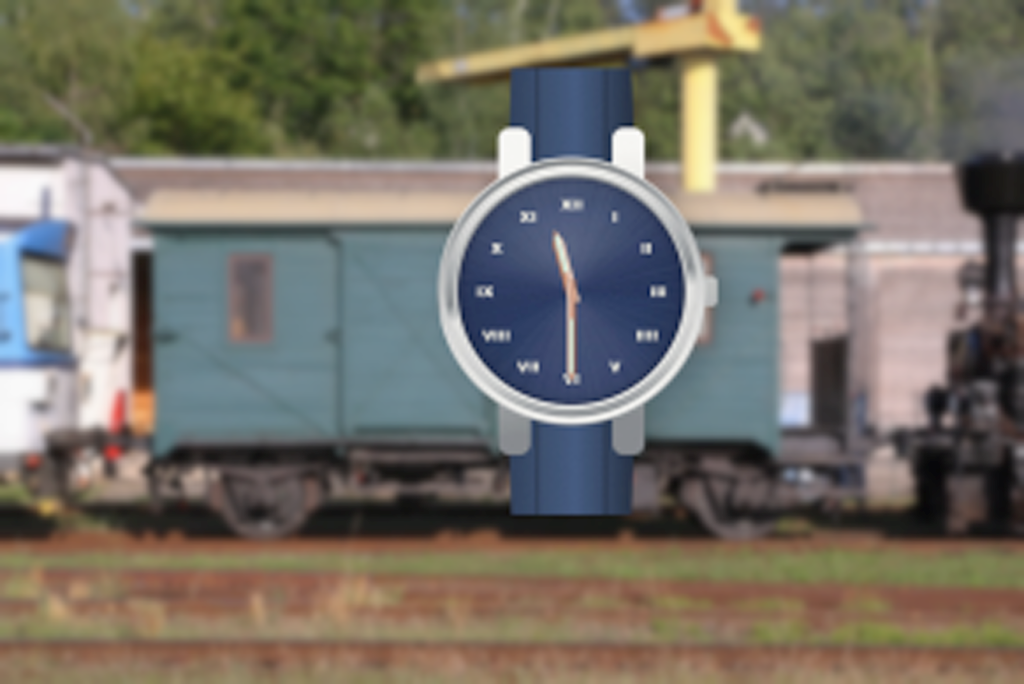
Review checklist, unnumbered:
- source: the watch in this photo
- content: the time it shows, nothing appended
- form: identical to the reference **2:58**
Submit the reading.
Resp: **11:30**
